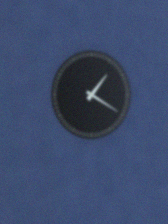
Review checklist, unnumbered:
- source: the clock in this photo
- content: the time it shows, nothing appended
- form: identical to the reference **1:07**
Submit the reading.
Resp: **1:20**
